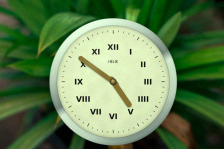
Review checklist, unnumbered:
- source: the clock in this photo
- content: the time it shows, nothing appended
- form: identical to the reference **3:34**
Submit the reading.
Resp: **4:51**
